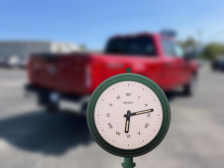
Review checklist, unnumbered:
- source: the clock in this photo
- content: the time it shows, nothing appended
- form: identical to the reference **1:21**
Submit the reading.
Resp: **6:13**
